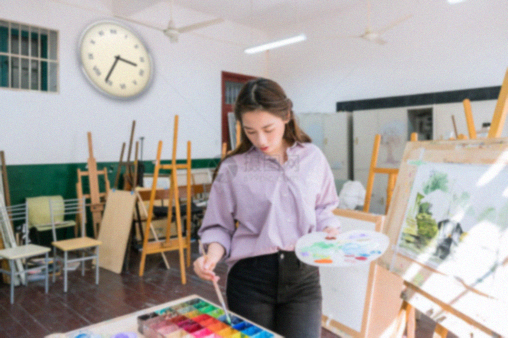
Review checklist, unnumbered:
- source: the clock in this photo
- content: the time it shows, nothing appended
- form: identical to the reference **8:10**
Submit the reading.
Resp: **3:36**
